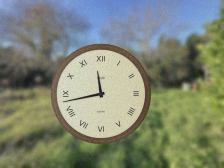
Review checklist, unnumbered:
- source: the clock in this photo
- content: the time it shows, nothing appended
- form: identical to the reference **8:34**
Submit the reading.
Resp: **11:43**
